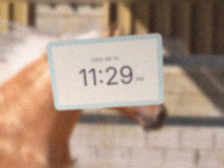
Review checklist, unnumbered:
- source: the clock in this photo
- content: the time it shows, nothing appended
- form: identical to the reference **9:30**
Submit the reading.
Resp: **11:29**
